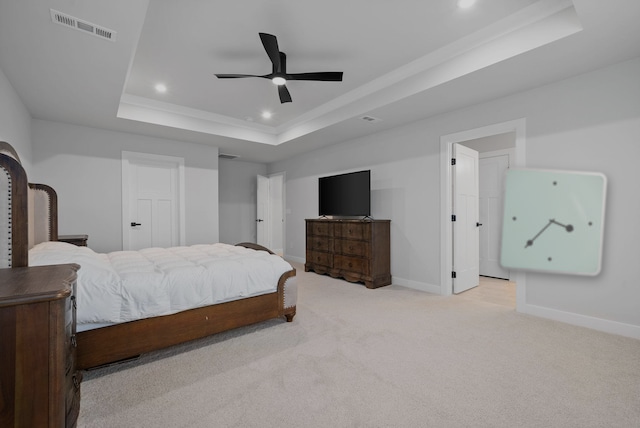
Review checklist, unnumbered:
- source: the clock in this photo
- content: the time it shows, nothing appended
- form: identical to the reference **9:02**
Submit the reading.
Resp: **3:37**
